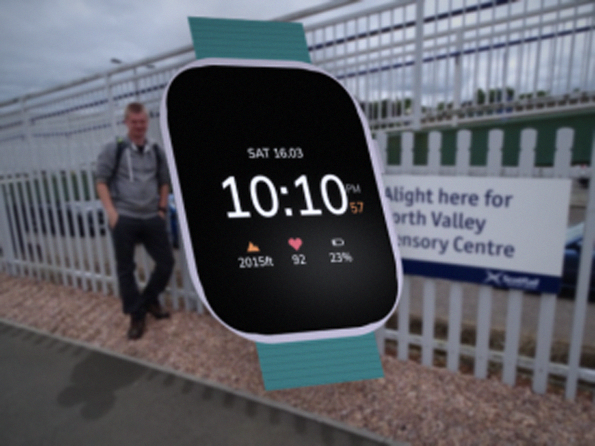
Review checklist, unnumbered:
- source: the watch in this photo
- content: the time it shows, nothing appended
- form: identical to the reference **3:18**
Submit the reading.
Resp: **10:10**
